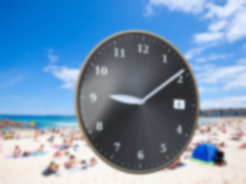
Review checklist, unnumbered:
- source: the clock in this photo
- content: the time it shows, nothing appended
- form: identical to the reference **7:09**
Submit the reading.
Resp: **9:09**
